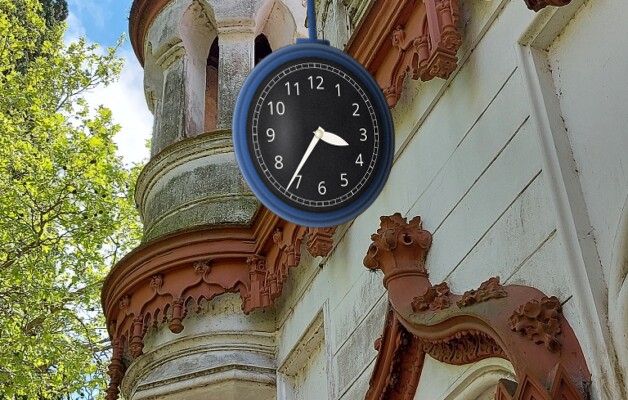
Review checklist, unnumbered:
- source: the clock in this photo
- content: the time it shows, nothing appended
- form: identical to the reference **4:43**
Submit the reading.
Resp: **3:36**
